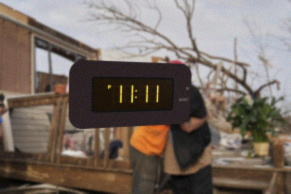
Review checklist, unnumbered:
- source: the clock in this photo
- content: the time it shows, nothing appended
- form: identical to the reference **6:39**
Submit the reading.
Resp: **11:11**
